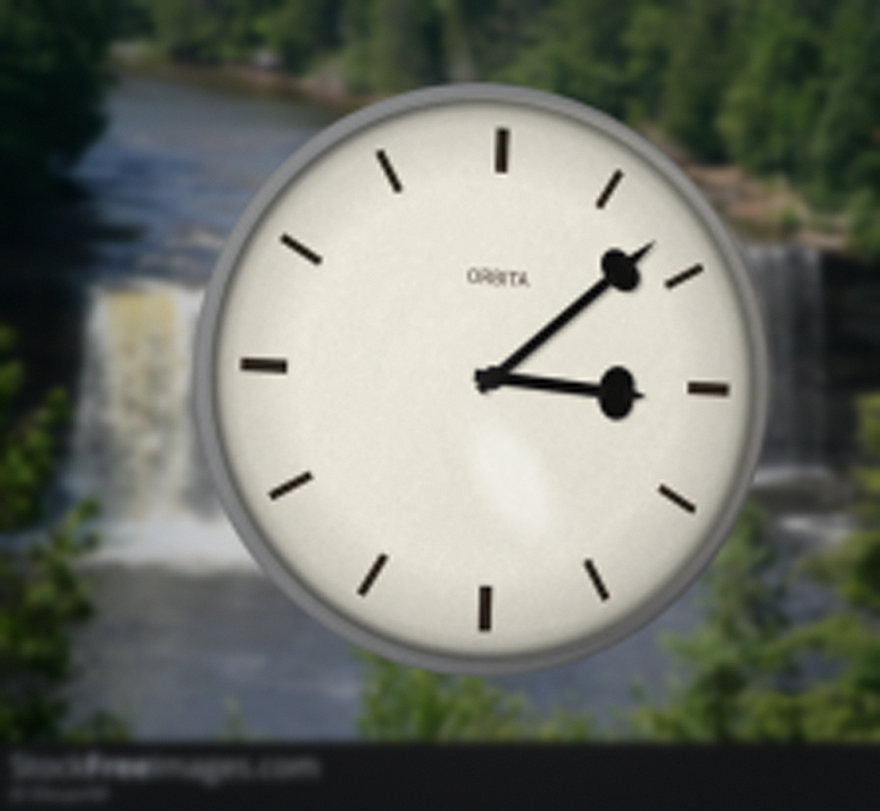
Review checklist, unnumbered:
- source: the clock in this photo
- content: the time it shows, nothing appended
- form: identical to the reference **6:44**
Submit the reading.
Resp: **3:08**
